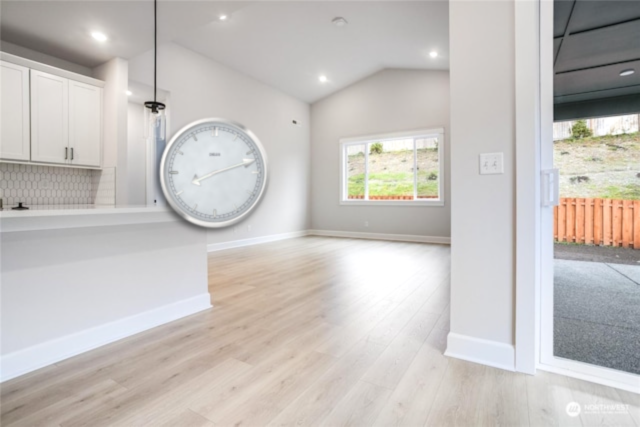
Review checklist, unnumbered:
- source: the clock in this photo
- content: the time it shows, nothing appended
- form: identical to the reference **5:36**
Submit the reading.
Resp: **8:12**
